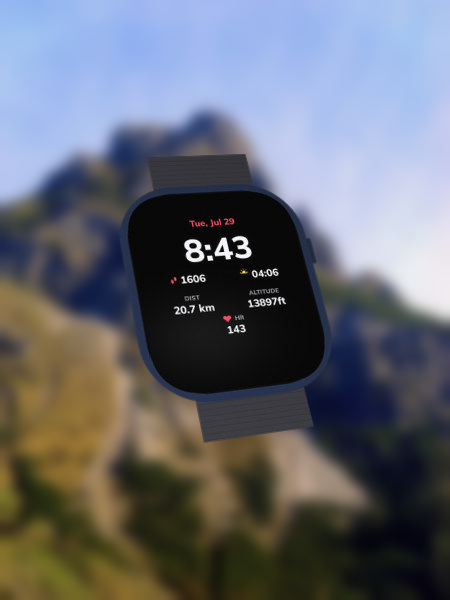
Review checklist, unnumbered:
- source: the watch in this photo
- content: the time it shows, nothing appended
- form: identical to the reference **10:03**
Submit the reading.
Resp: **8:43**
